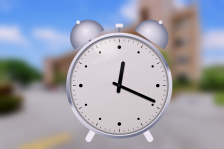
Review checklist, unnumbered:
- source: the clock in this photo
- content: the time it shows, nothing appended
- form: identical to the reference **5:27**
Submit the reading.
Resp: **12:19**
